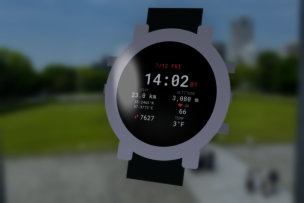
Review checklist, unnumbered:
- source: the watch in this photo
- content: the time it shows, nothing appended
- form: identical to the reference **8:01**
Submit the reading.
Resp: **14:02**
